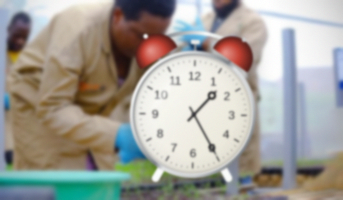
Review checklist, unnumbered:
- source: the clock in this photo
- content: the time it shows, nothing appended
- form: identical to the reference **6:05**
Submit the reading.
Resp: **1:25**
